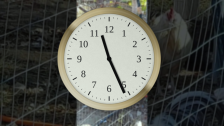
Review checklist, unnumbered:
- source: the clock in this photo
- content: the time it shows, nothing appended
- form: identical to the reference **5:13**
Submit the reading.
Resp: **11:26**
